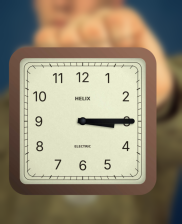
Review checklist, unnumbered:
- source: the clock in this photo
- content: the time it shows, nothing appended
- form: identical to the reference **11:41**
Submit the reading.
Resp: **3:15**
